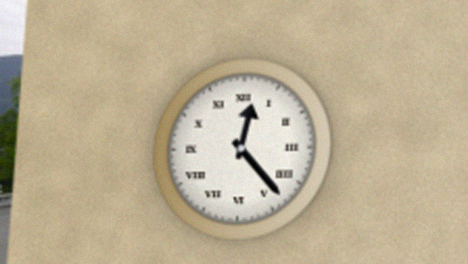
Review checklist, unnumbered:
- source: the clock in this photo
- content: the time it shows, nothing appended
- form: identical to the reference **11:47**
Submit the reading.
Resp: **12:23**
